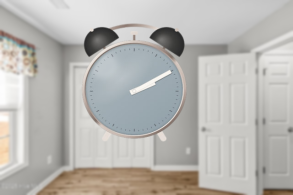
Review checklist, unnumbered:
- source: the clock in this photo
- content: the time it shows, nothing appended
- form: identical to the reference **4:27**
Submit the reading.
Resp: **2:10**
